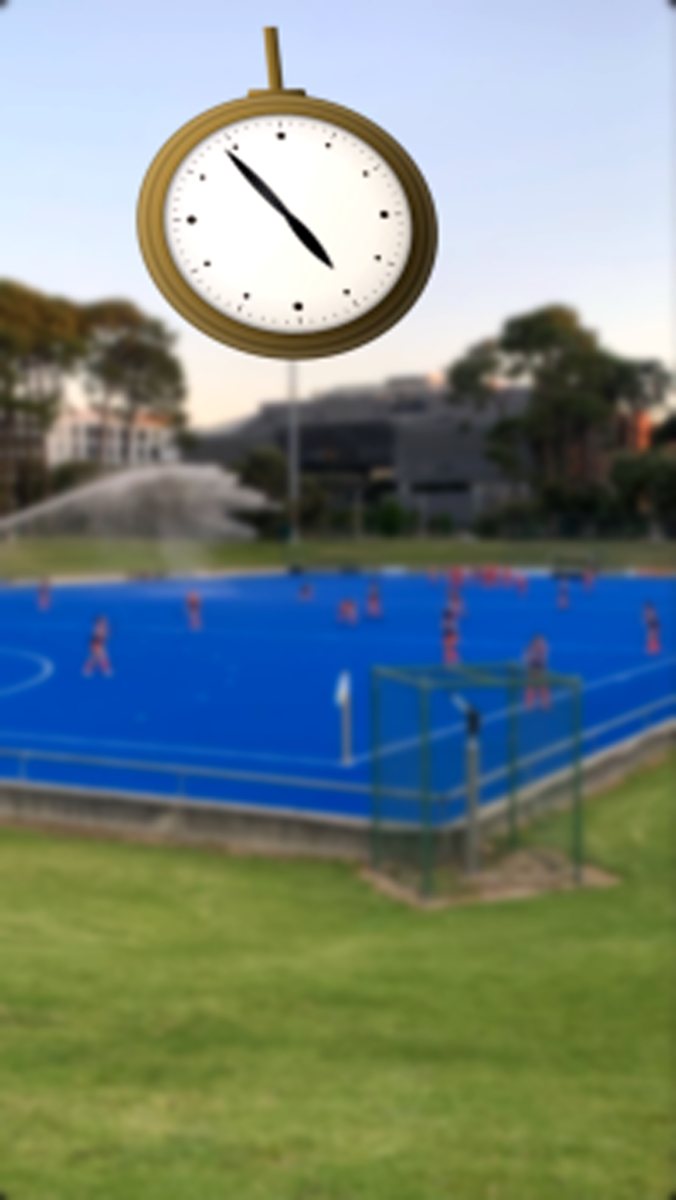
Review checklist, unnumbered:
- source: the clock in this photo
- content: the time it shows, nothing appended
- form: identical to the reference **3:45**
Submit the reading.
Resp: **4:54**
